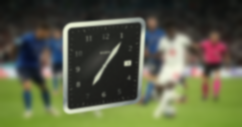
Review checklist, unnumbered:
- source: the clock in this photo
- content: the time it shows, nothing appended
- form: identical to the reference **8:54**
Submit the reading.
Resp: **7:06**
